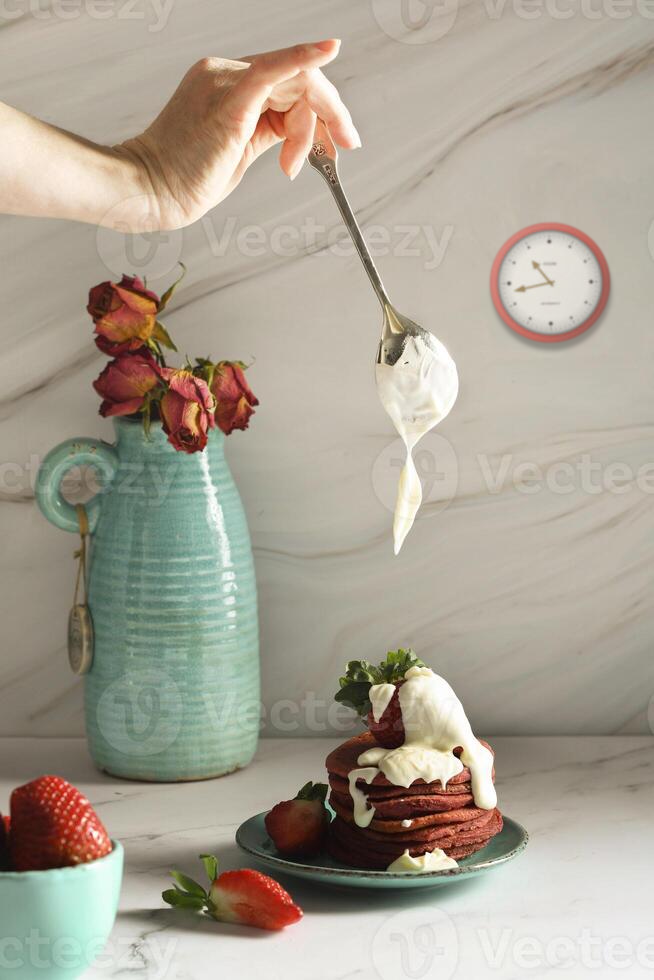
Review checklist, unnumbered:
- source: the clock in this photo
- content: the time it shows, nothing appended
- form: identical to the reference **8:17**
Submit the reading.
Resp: **10:43**
